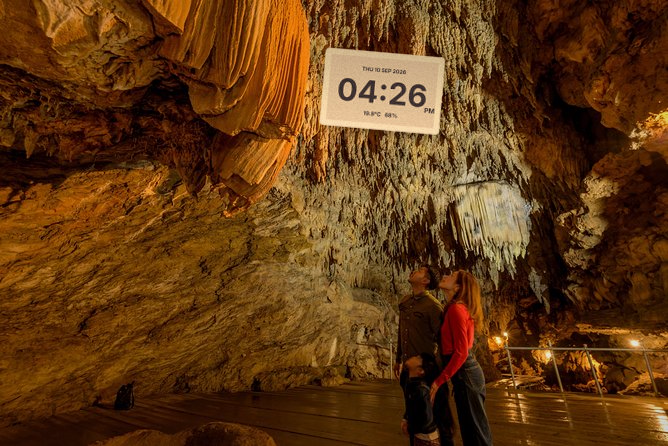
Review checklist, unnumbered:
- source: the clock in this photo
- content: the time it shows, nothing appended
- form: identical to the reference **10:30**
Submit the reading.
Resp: **4:26**
